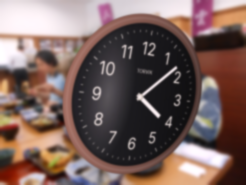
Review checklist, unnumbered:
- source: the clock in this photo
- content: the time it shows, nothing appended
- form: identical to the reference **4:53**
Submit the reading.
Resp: **4:08**
